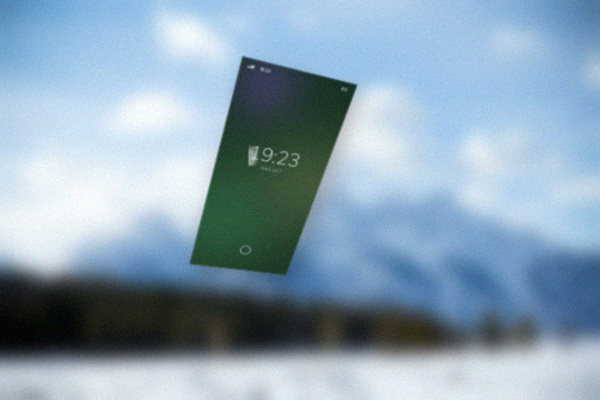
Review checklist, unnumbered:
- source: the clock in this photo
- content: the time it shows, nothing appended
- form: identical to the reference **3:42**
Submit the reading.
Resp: **19:23**
